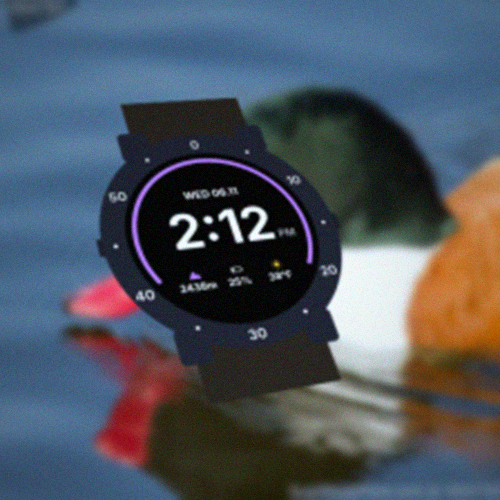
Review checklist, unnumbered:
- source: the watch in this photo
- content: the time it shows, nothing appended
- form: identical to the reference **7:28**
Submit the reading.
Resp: **2:12**
